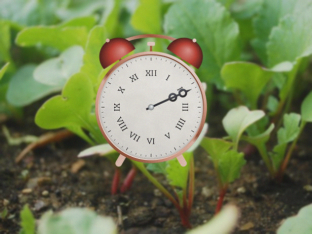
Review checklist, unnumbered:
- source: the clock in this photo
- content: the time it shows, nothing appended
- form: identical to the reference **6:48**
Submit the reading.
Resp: **2:11**
